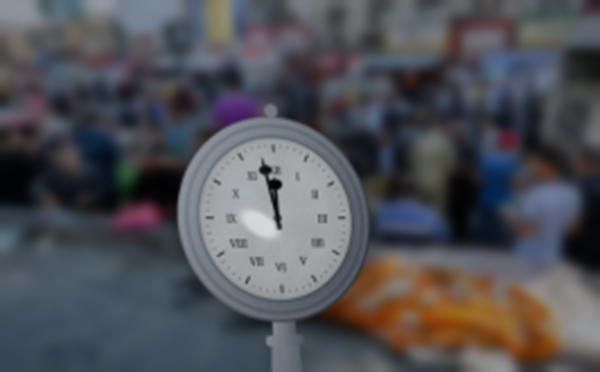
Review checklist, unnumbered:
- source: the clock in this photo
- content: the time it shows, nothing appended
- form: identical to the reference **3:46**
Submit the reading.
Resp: **11:58**
